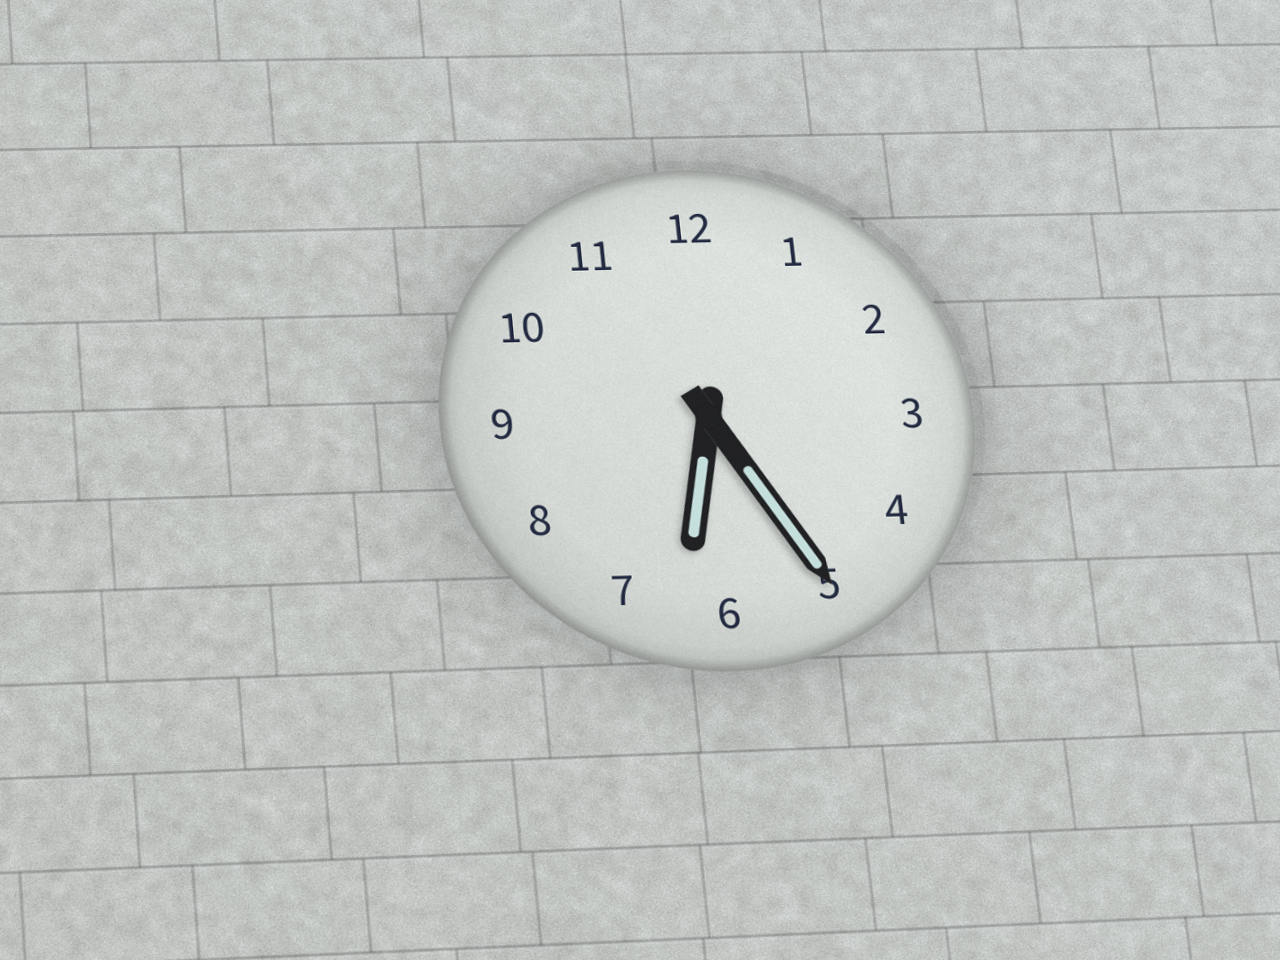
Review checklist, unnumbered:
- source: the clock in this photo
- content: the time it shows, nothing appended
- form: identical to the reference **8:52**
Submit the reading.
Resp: **6:25**
